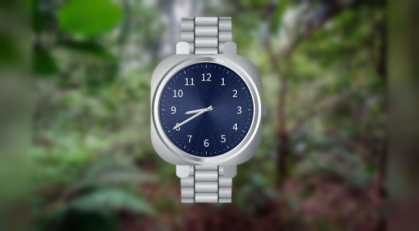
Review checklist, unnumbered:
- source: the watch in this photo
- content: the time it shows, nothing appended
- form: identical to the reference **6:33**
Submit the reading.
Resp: **8:40**
